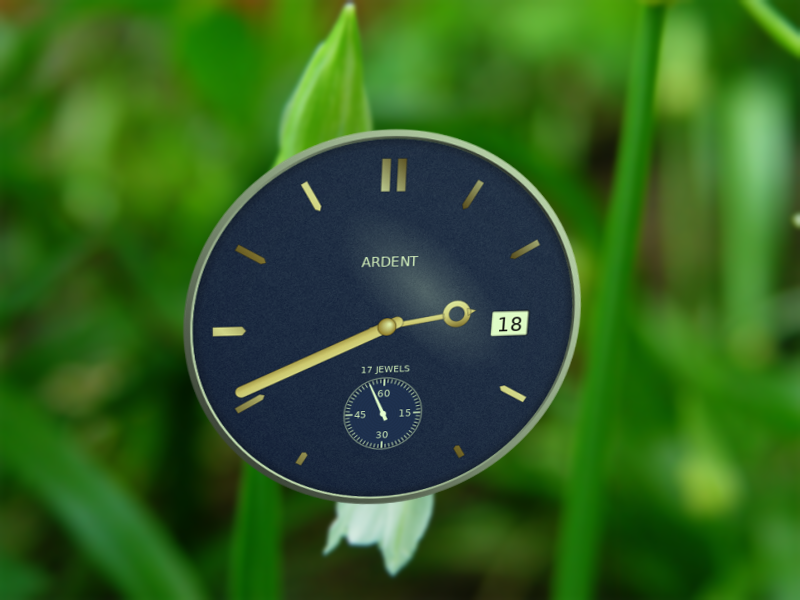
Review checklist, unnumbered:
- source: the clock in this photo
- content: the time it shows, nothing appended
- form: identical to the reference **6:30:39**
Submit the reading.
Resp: **2:40:56**
